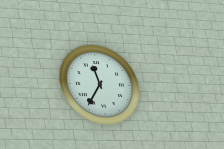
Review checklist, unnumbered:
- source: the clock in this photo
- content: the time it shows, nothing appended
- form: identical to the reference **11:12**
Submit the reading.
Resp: **11:36**
